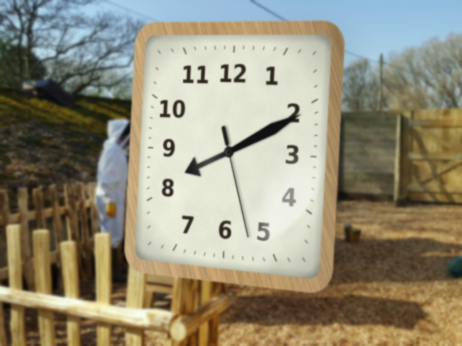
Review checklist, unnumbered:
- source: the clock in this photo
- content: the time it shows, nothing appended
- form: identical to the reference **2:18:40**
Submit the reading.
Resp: **8:10:27**
